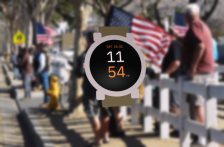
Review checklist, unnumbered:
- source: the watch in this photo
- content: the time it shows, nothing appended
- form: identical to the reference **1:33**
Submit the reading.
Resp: **11:54**
